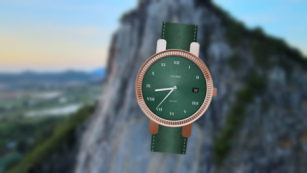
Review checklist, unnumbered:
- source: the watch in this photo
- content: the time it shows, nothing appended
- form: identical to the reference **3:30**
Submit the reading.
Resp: **8:36**
